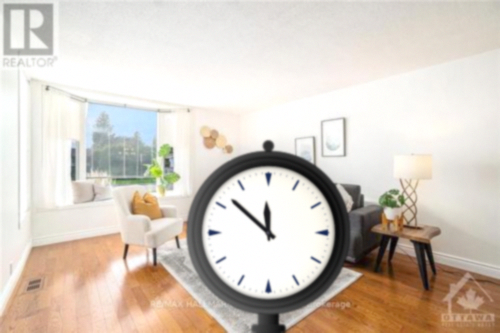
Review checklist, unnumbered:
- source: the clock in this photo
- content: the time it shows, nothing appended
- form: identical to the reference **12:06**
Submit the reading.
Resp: **11:52**
